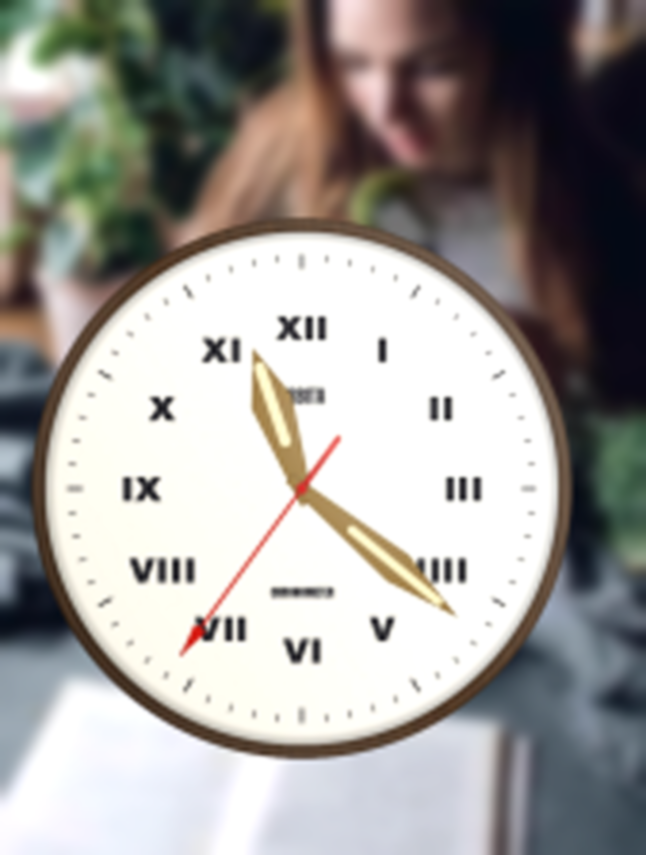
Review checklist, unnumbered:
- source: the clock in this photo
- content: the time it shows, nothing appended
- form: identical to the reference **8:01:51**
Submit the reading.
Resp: **11:21:36**
